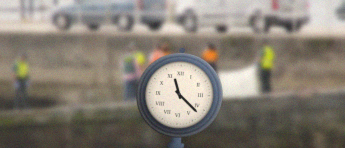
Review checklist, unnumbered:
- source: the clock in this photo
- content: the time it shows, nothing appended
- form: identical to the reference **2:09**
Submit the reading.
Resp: **11:22**
